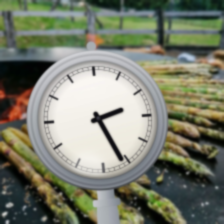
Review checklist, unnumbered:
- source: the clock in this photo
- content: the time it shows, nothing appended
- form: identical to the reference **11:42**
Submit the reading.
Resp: **2:26**
